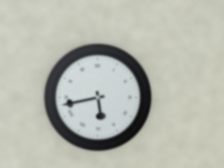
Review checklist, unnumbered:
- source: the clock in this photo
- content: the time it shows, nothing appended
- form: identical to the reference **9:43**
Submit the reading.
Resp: **5:43**
